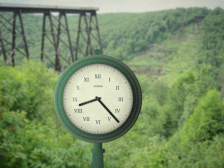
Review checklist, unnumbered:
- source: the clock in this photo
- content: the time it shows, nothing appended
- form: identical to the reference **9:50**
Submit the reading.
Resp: **8:23**
